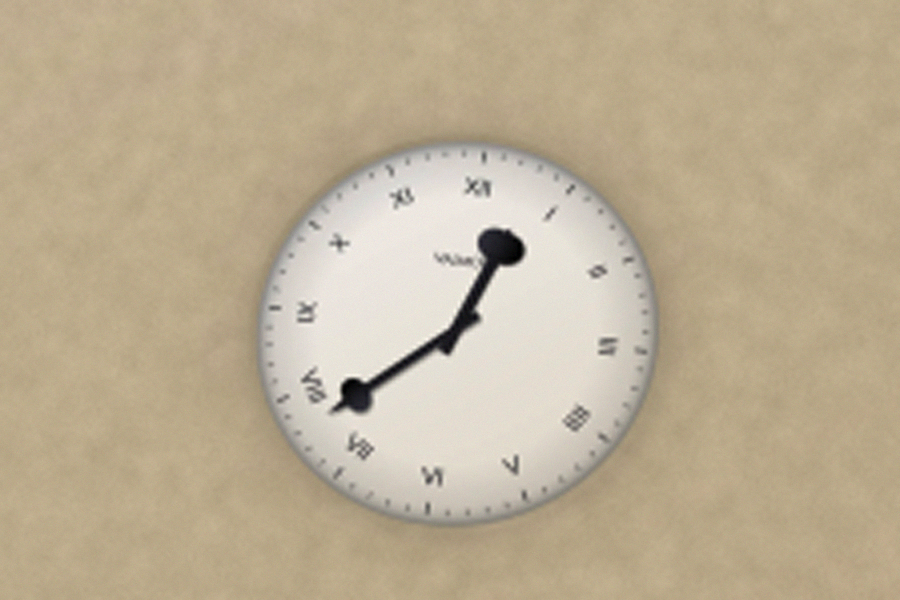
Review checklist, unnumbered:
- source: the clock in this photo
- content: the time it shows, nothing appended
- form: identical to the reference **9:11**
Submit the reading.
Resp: **12:38**
